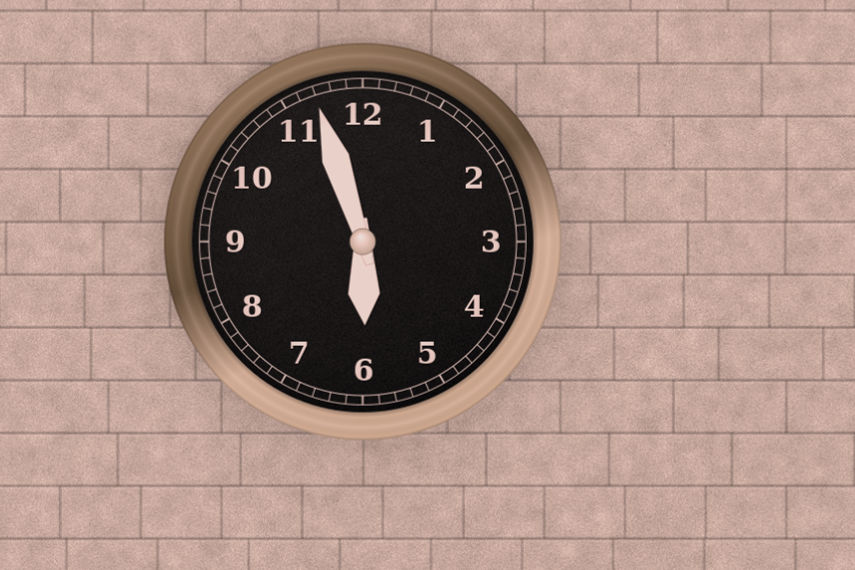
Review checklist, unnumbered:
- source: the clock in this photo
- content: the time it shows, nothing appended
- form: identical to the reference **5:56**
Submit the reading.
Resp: **5:57**
